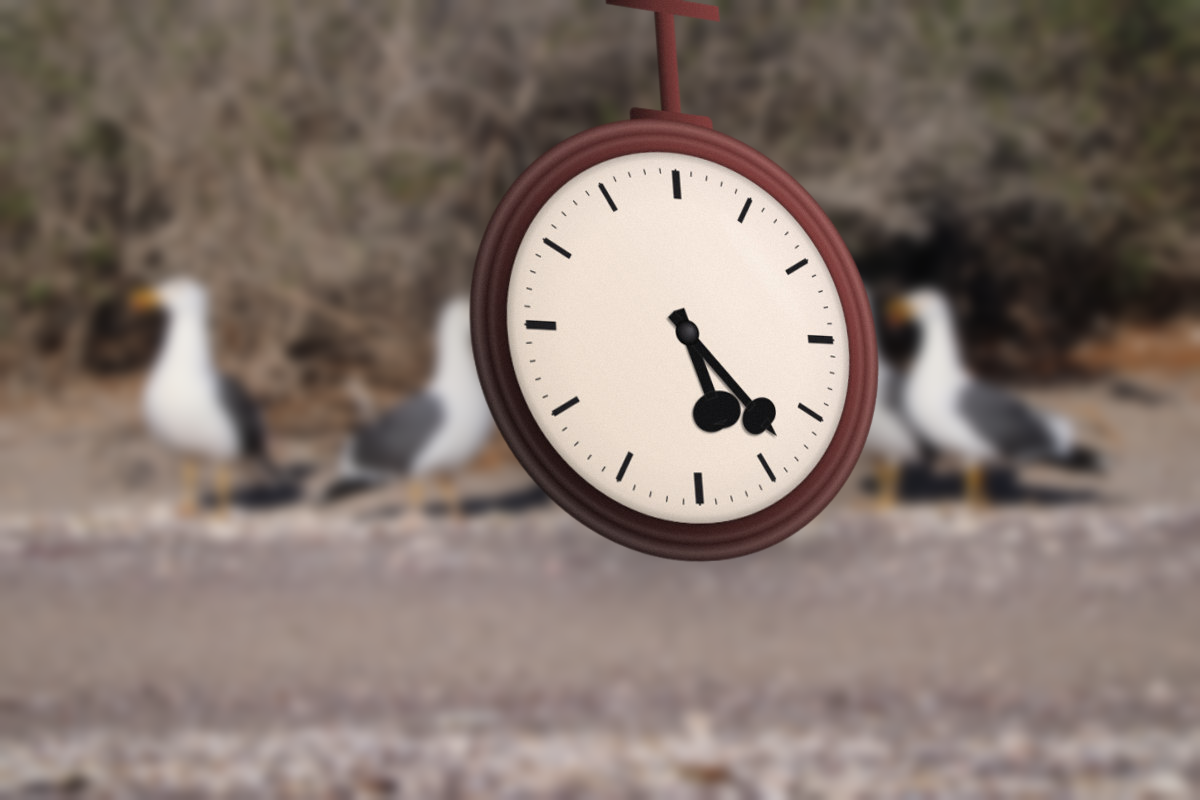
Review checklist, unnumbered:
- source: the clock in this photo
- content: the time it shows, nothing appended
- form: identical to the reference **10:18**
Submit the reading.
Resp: **5:23**
